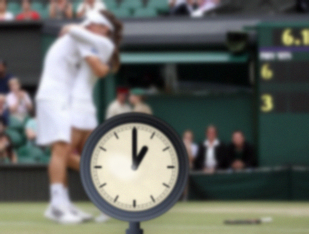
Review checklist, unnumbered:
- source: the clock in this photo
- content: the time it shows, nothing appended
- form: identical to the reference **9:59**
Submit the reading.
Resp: **1:00**
